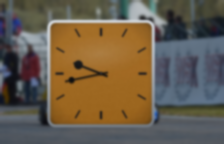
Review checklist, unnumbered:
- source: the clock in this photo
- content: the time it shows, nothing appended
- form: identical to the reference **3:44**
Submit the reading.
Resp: **9:43**
